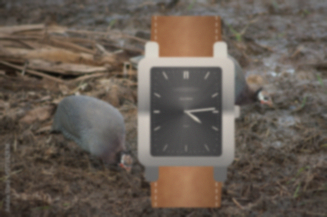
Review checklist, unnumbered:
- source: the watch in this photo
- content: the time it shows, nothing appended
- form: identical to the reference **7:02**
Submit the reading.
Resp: **4:14**
